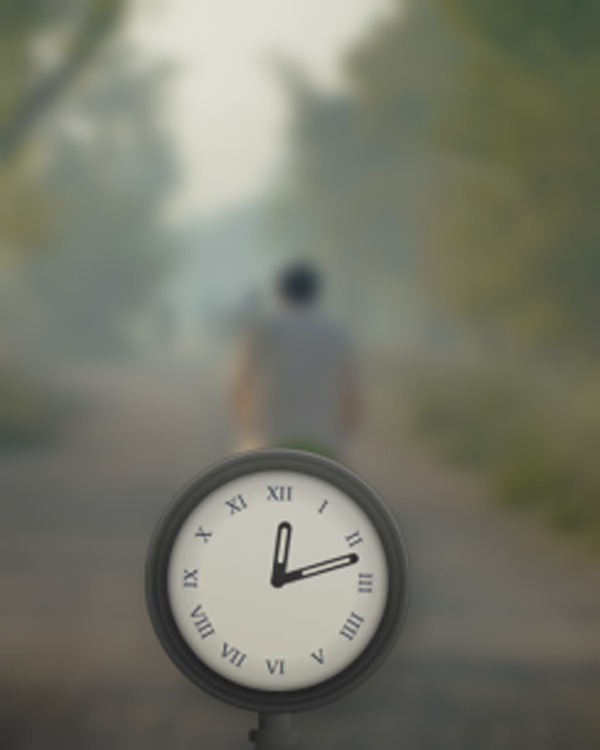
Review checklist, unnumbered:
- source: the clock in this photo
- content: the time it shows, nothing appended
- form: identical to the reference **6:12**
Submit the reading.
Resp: **12:12**
